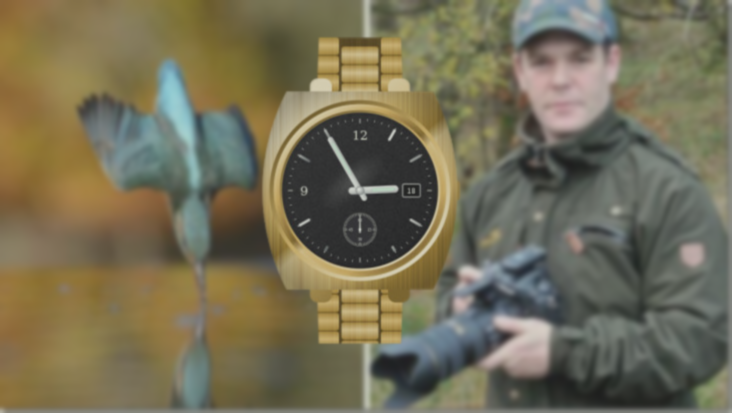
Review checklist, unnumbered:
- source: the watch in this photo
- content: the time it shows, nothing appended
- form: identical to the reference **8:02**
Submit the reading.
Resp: **2:55**
